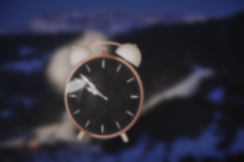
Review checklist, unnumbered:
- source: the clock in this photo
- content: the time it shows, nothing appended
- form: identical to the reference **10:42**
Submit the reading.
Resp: **9:52**
